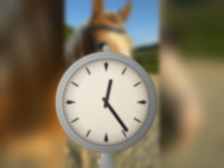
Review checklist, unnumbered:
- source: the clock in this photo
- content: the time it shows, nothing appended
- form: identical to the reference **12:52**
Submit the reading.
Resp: **12:24**
